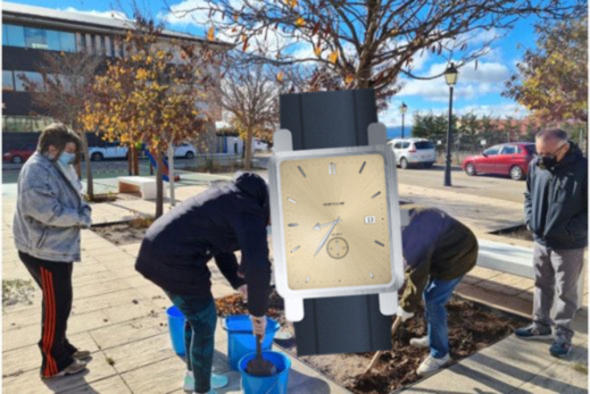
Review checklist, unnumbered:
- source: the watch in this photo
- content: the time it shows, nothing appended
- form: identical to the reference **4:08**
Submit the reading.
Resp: **8:36**
